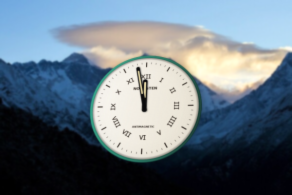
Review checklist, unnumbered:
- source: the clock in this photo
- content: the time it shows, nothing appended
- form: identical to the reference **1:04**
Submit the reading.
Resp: **11:58**
